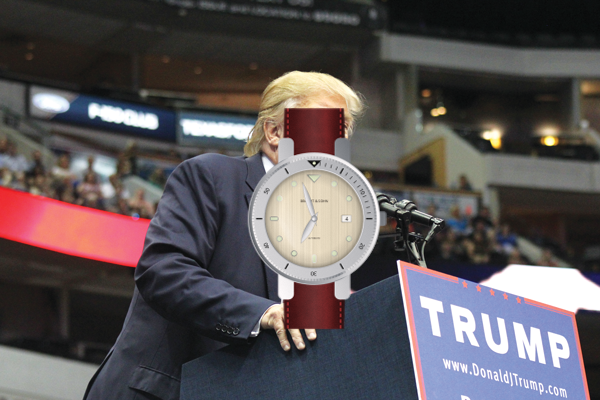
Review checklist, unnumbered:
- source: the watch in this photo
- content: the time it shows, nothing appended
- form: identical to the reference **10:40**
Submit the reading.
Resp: **6:57**
